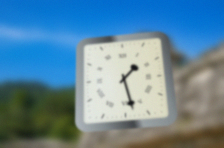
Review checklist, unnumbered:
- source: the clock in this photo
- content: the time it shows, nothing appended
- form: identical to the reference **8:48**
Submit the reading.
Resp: **1:28**
